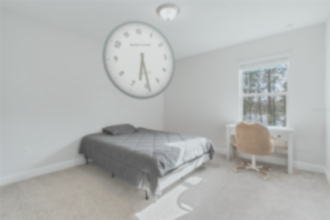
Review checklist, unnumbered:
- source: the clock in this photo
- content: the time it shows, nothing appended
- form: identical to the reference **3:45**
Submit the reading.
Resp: **6:29**
